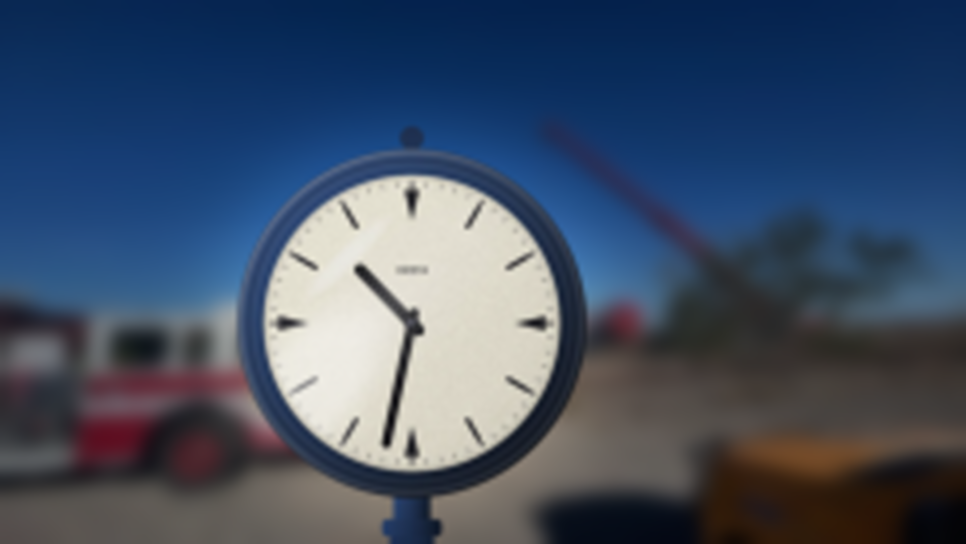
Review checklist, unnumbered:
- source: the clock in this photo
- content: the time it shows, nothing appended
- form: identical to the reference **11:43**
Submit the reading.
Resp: **10:32**
